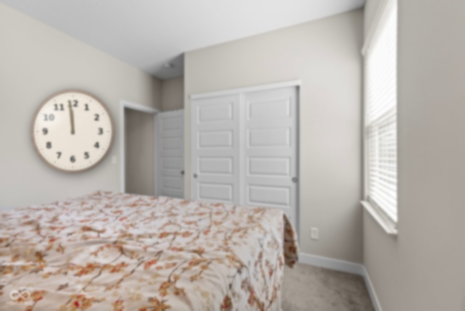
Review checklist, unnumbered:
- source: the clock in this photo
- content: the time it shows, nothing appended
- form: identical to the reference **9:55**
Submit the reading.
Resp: **11:59**
